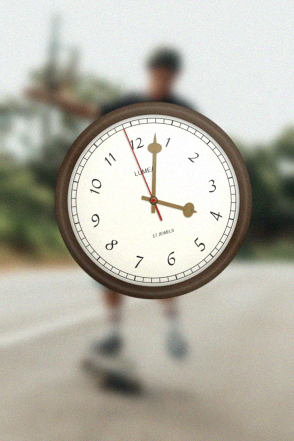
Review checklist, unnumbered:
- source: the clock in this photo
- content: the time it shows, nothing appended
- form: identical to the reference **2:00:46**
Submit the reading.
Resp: **4:02:59**
